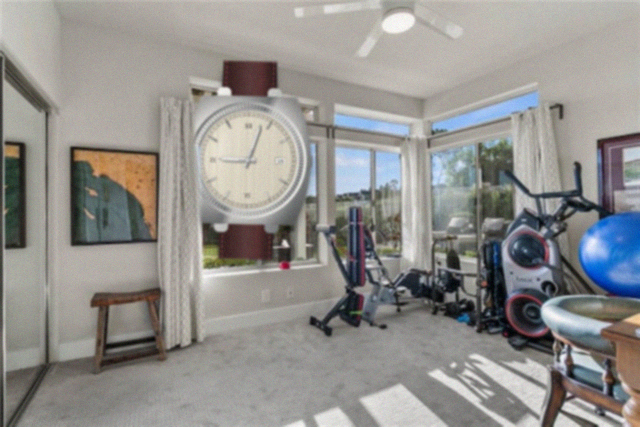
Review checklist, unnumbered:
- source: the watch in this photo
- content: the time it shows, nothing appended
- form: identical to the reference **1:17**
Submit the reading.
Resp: **9:03**
